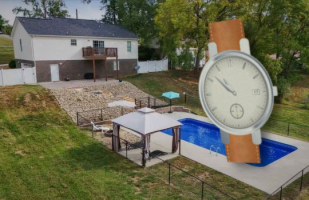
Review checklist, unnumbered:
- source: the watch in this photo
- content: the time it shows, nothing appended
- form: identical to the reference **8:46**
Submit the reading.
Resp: **10:52**
